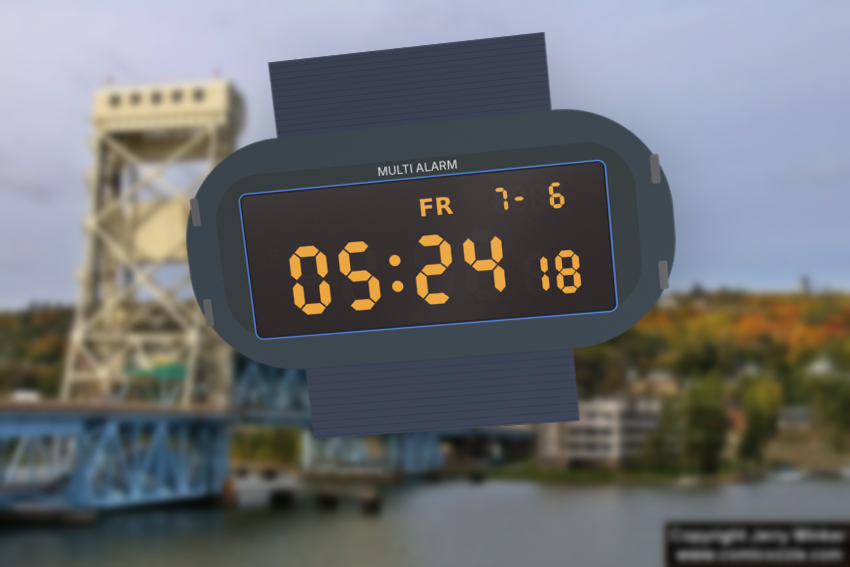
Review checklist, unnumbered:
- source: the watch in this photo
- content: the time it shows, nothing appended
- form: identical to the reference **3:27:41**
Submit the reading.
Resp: **5:24:18**
